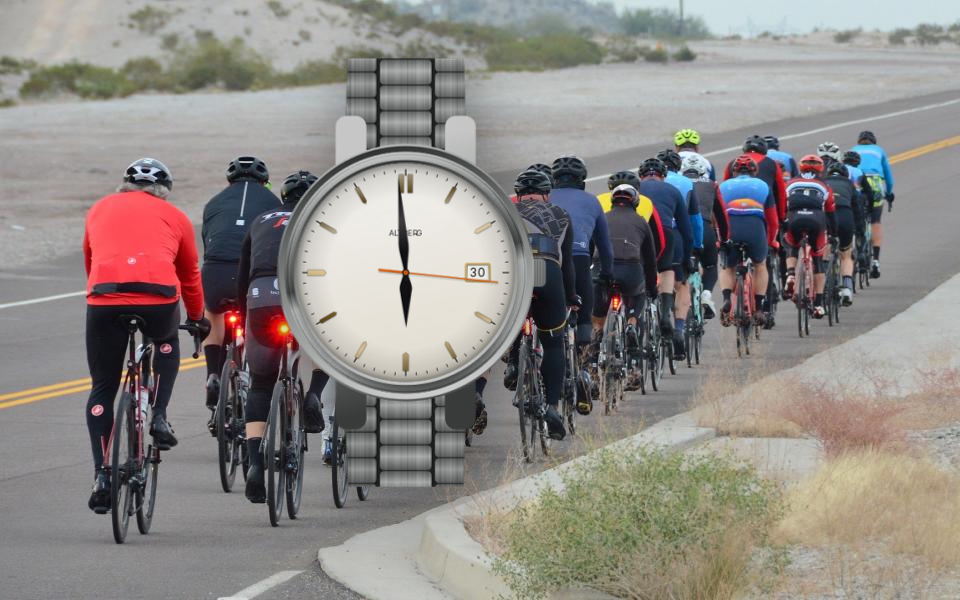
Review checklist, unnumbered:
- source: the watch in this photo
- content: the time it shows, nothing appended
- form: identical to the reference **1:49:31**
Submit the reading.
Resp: **5:59:16**
